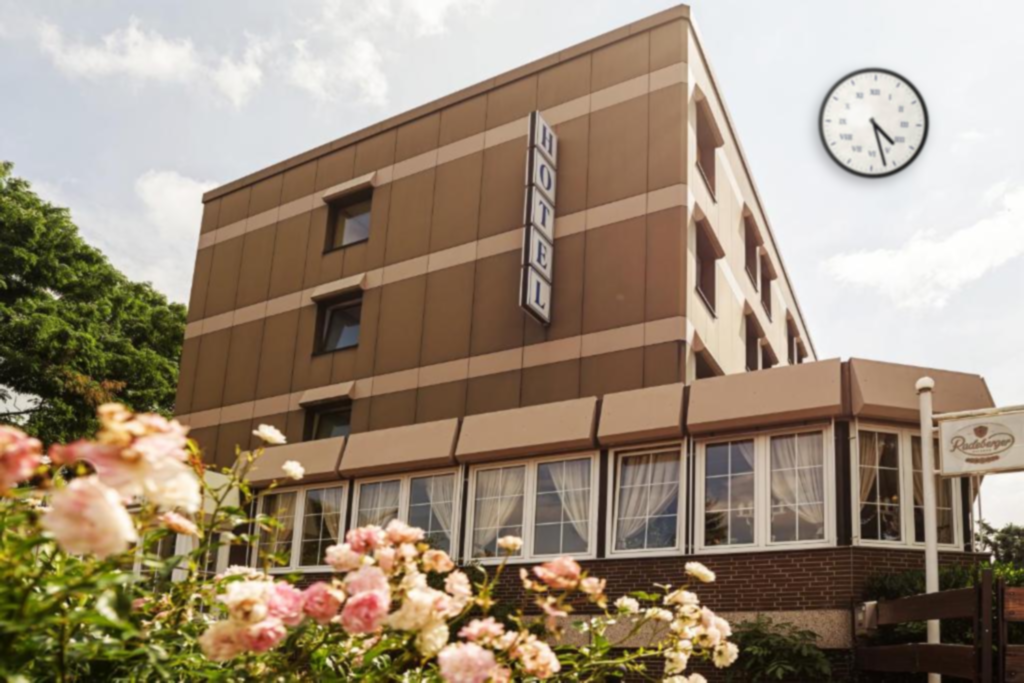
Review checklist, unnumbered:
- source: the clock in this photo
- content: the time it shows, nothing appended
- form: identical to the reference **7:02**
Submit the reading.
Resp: **4:27**
